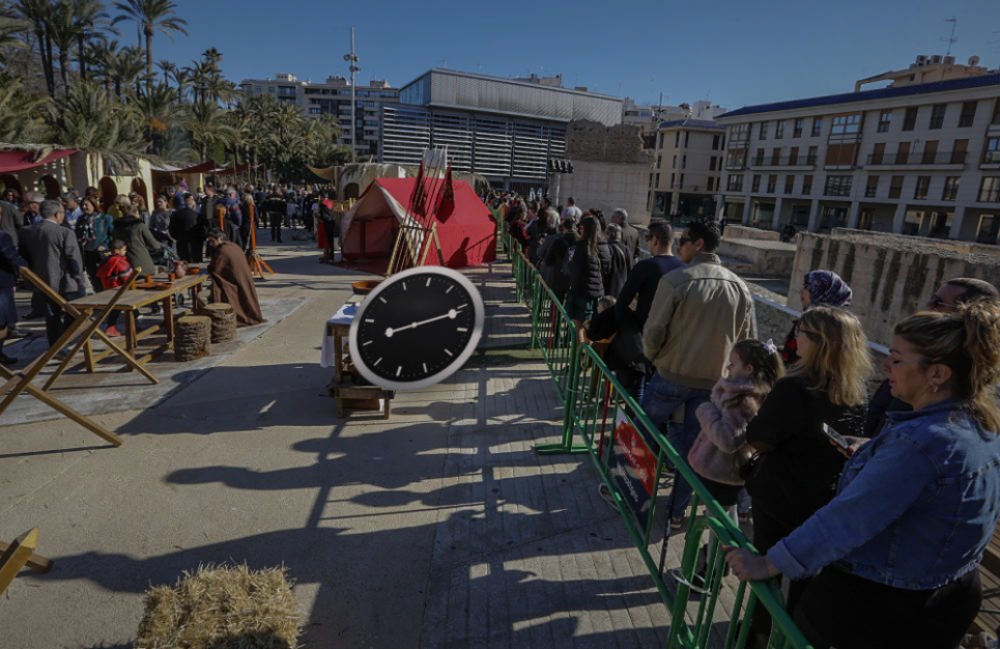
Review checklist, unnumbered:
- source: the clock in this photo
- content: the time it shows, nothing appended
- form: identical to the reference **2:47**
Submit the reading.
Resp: **8:11**
